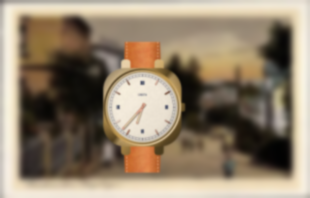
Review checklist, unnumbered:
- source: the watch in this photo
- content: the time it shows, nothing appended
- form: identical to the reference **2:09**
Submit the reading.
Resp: **6:37**
